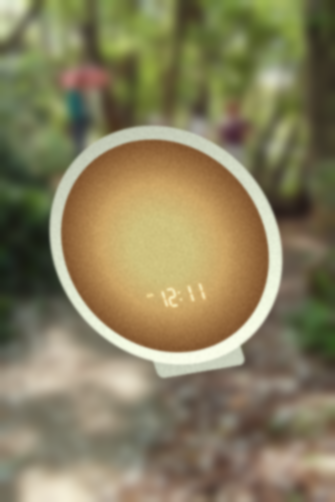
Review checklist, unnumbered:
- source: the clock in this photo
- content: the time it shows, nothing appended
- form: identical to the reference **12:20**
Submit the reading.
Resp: **12:11**
